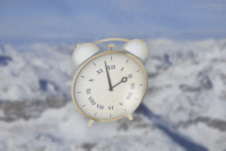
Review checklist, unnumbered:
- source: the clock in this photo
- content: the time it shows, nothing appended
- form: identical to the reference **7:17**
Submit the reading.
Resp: **1:58**
